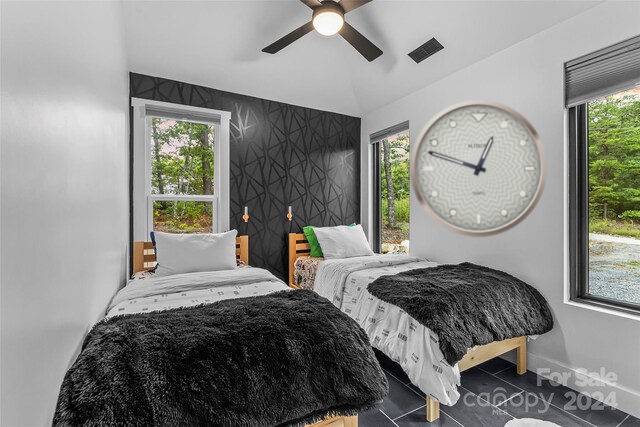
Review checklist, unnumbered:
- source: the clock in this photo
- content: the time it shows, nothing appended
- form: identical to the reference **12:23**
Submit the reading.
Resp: **12:48**
